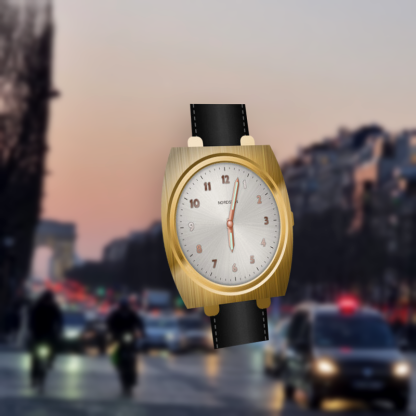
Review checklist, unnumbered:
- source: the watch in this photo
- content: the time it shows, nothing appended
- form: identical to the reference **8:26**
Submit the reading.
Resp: **6:03**
